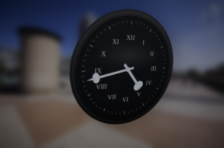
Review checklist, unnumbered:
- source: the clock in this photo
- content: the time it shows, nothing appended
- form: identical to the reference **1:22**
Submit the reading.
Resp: **4:43**
